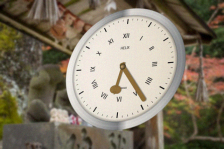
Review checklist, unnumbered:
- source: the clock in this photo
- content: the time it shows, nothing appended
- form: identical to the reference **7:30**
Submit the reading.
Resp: **6:24**
